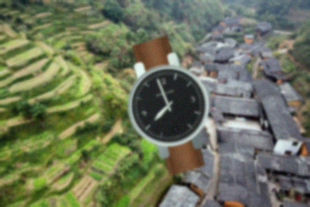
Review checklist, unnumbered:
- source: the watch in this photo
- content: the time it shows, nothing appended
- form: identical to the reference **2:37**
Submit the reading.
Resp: **7:59**
